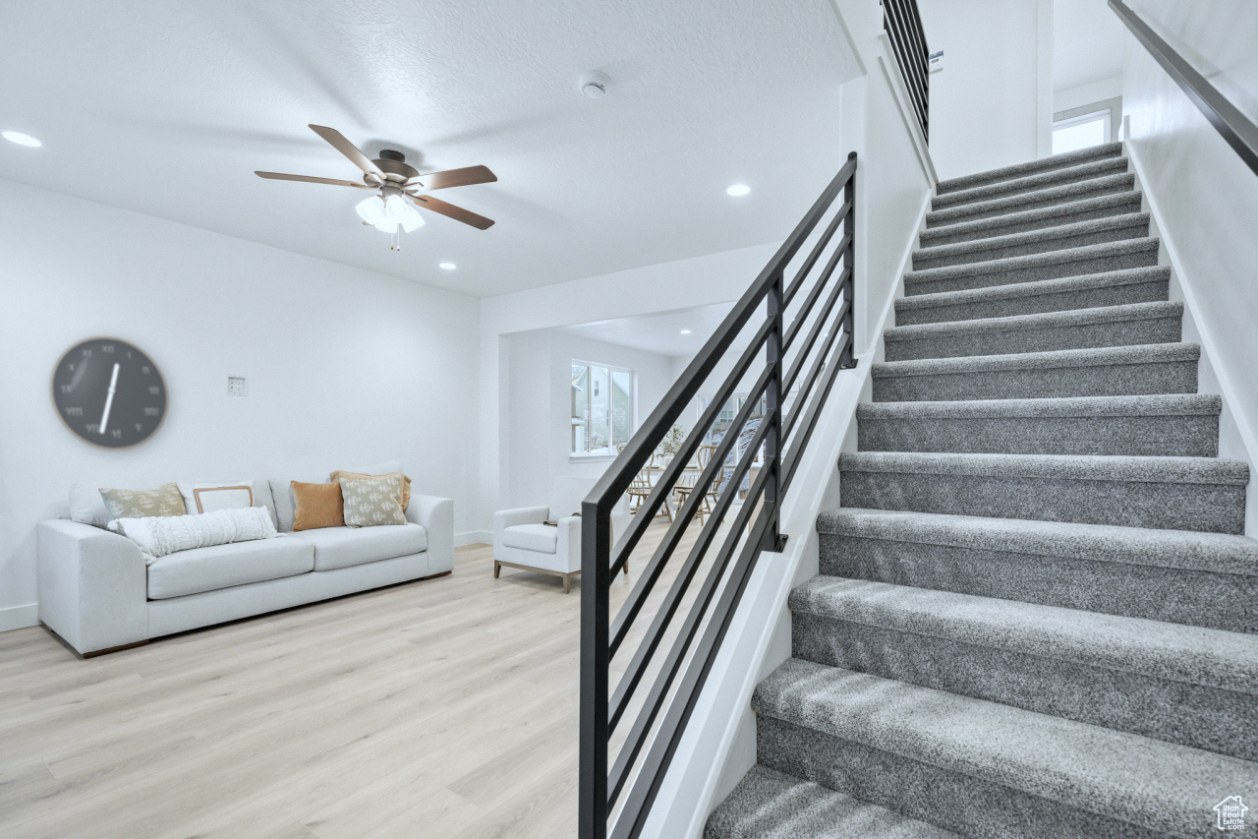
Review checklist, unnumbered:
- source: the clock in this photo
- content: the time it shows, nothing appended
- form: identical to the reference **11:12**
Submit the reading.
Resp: **12:33**
